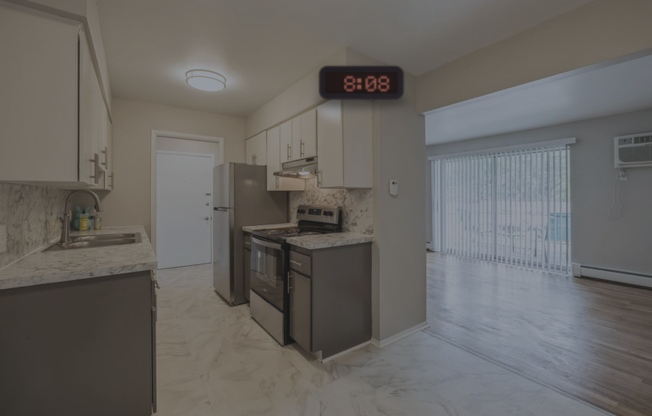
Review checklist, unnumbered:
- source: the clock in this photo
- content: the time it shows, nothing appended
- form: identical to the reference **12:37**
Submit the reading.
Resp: **8:08**
